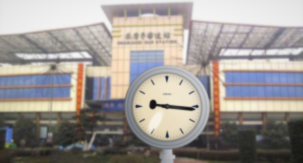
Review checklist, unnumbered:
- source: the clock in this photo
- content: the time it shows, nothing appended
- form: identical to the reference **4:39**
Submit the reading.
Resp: **9:16**
